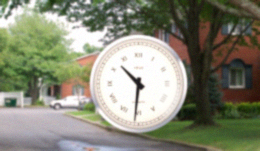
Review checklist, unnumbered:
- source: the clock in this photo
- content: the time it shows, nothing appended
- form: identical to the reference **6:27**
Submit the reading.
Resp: **10:31**
